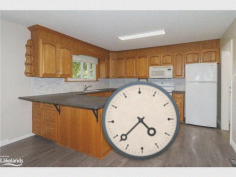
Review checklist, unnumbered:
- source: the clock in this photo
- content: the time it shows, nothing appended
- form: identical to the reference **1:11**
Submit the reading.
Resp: **4:38**
